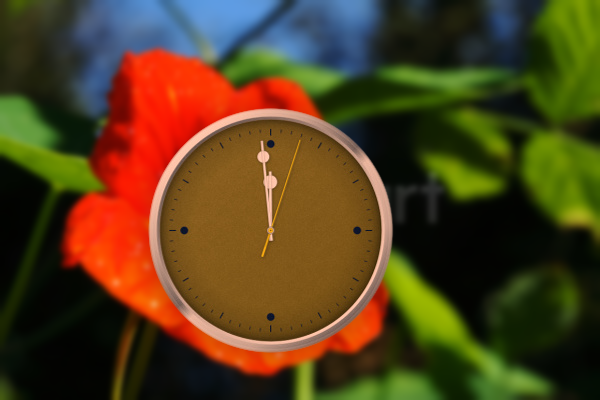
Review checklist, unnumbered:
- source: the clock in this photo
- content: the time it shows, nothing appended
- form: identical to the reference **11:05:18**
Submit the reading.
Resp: **11:59:03**
